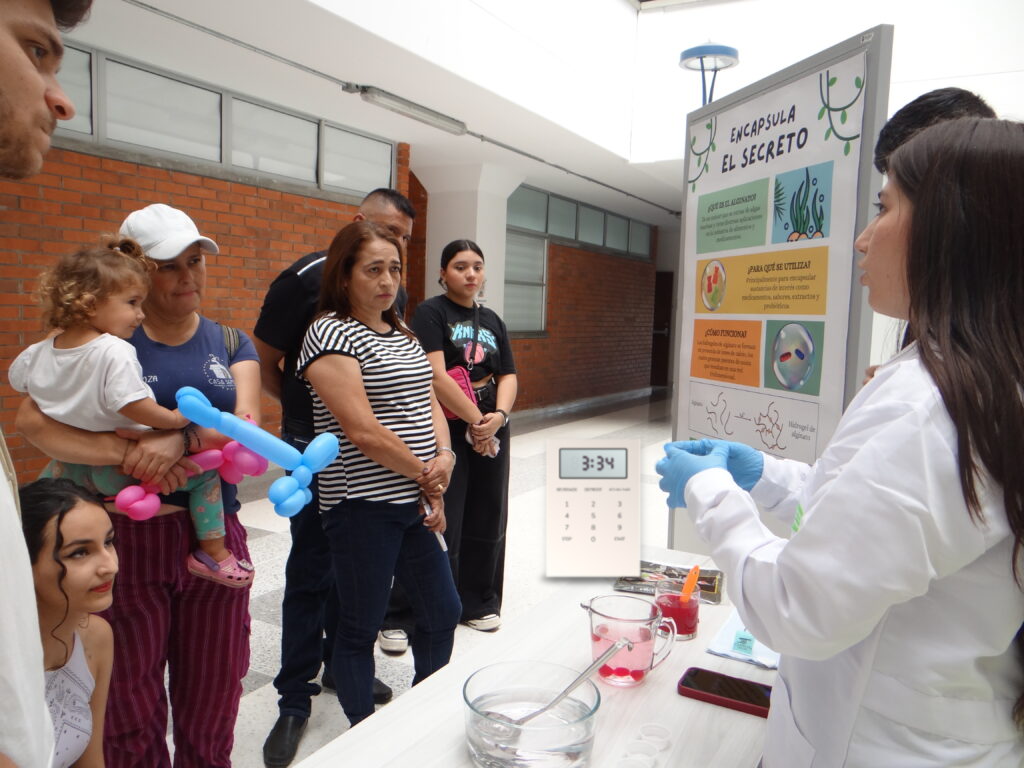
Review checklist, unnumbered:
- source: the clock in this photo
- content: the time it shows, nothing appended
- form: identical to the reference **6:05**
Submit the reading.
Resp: **3:34**
